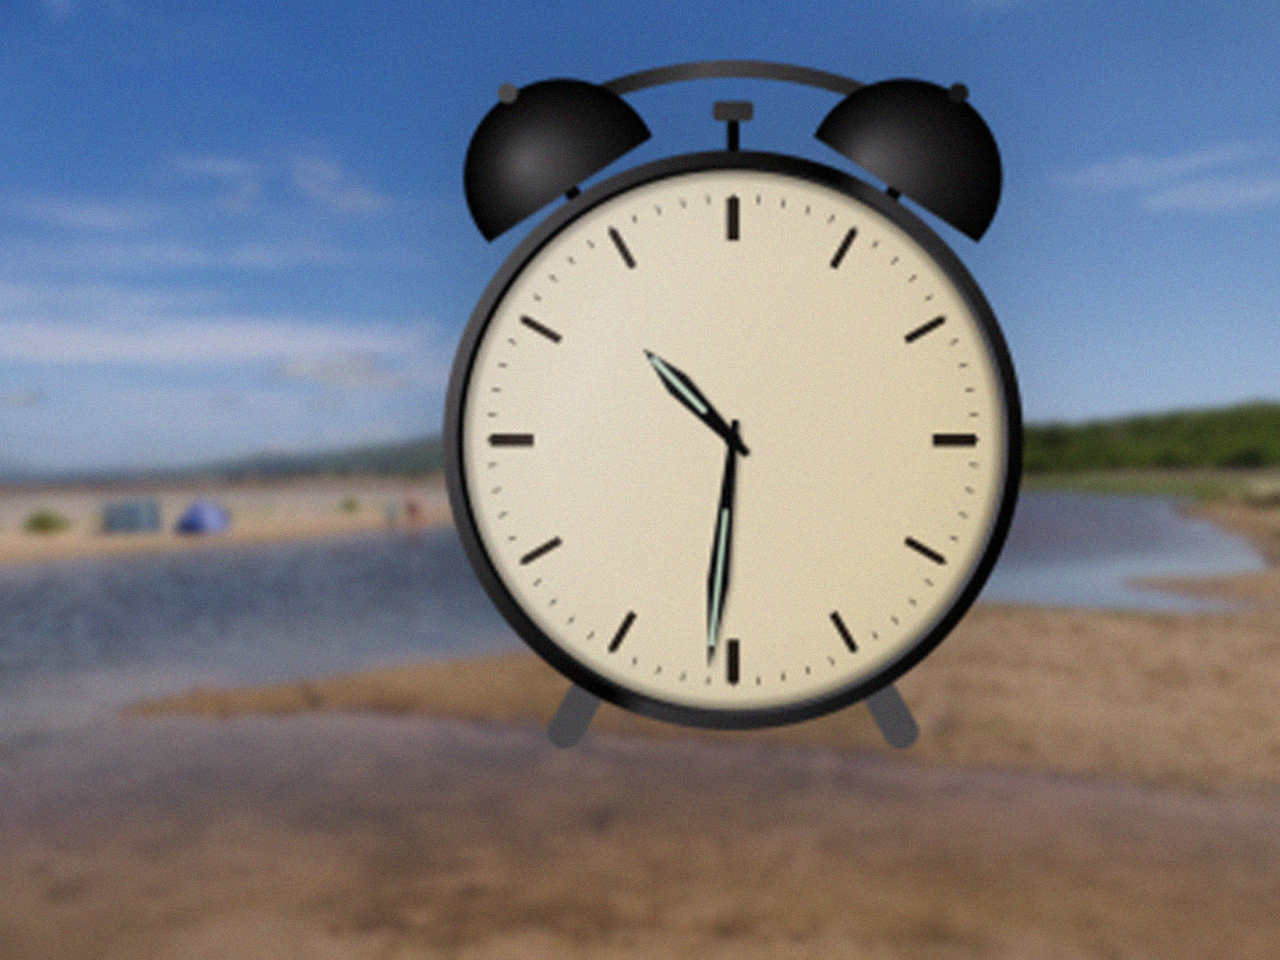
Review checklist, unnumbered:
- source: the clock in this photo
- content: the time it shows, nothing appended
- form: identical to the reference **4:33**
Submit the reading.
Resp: **10:31**
